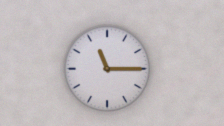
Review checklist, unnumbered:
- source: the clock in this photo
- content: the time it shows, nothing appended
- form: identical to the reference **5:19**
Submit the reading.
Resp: **11:15**
